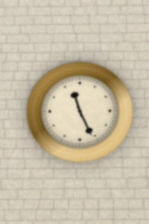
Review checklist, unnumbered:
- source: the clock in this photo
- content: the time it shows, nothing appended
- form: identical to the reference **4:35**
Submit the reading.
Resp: **11:26**
